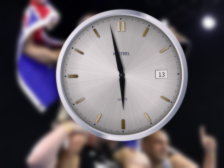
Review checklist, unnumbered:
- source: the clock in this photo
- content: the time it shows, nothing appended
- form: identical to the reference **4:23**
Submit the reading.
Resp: **5:58**
